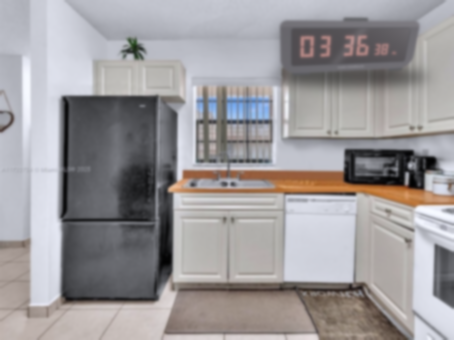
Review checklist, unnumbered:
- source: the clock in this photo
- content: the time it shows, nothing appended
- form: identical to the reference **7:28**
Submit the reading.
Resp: **3:36**
